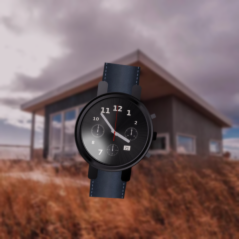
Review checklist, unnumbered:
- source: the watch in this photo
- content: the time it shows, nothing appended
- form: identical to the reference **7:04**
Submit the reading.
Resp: **3:53**
